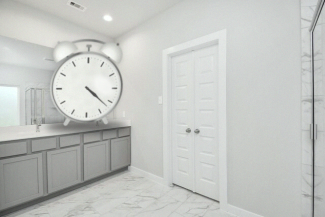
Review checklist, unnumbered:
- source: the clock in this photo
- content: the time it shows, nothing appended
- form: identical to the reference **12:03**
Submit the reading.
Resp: **4:22**
